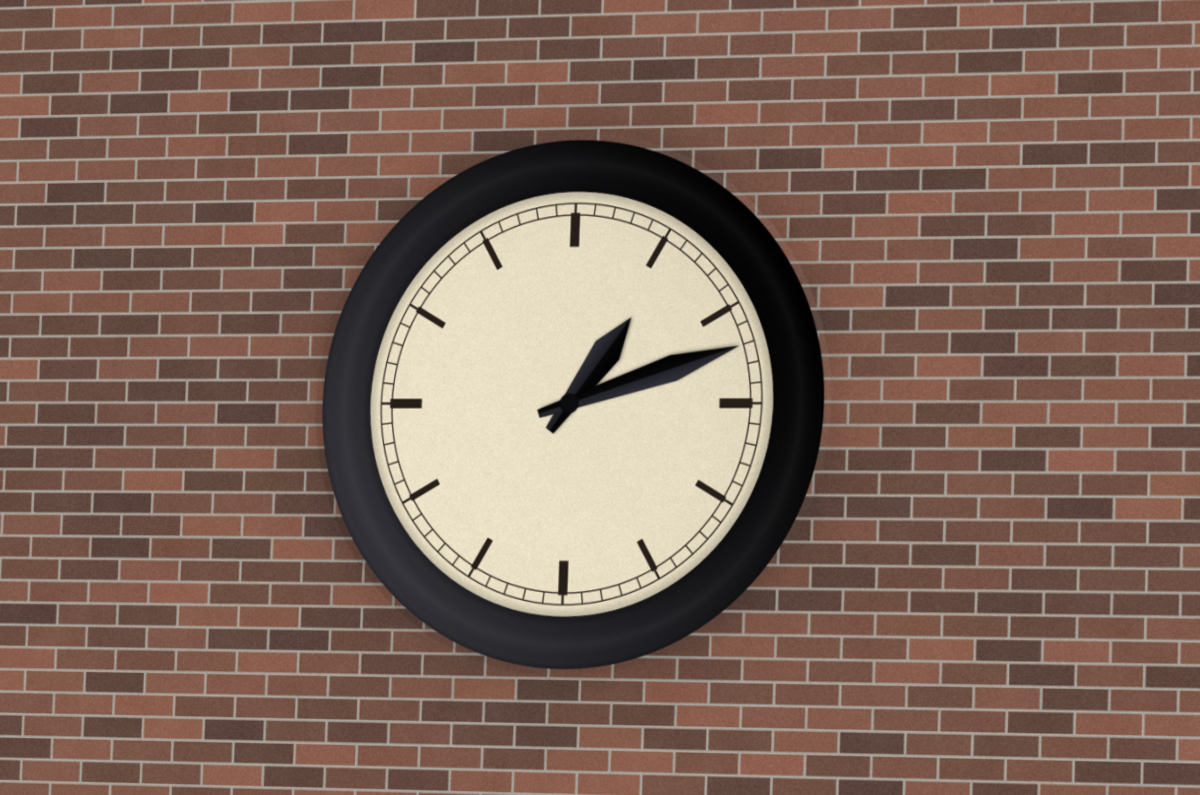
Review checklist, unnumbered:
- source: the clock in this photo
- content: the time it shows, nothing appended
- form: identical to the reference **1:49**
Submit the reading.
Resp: **1:12**
